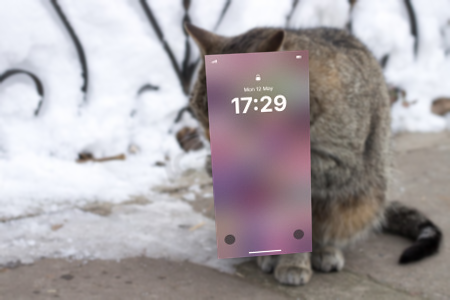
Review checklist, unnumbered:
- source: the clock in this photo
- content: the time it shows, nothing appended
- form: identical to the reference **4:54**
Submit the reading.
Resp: **17:29**
